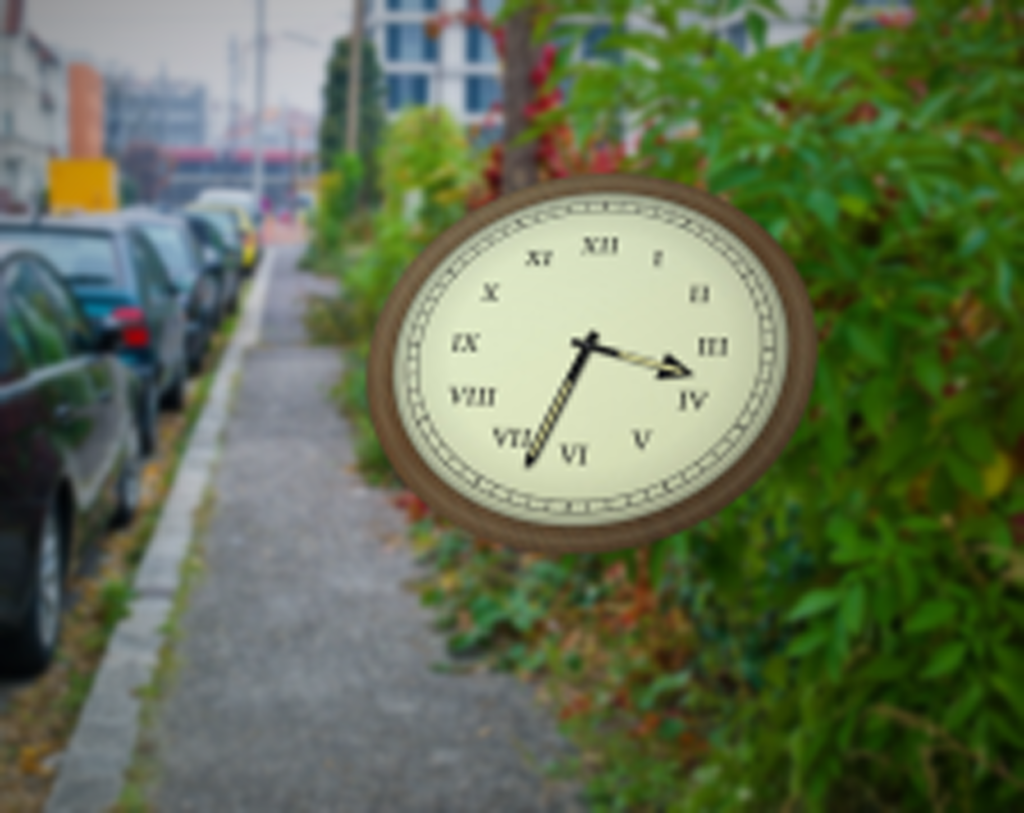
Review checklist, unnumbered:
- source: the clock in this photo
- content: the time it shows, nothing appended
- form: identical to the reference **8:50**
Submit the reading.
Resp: **3:33**
